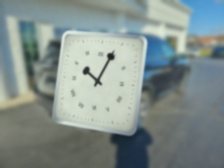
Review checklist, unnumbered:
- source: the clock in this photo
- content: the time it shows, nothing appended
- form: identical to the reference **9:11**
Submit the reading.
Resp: **10:04**
